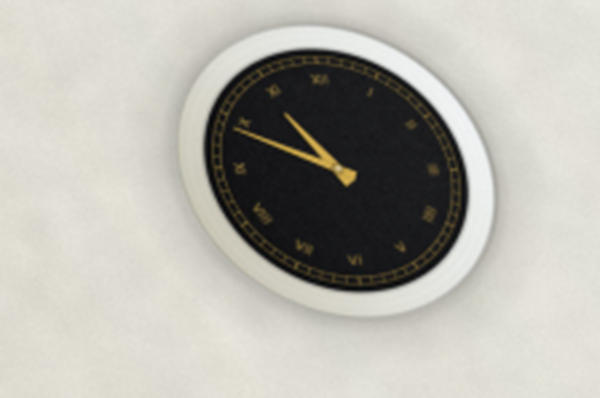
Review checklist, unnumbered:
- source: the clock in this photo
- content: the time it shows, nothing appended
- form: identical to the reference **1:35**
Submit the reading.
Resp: **10:49**
